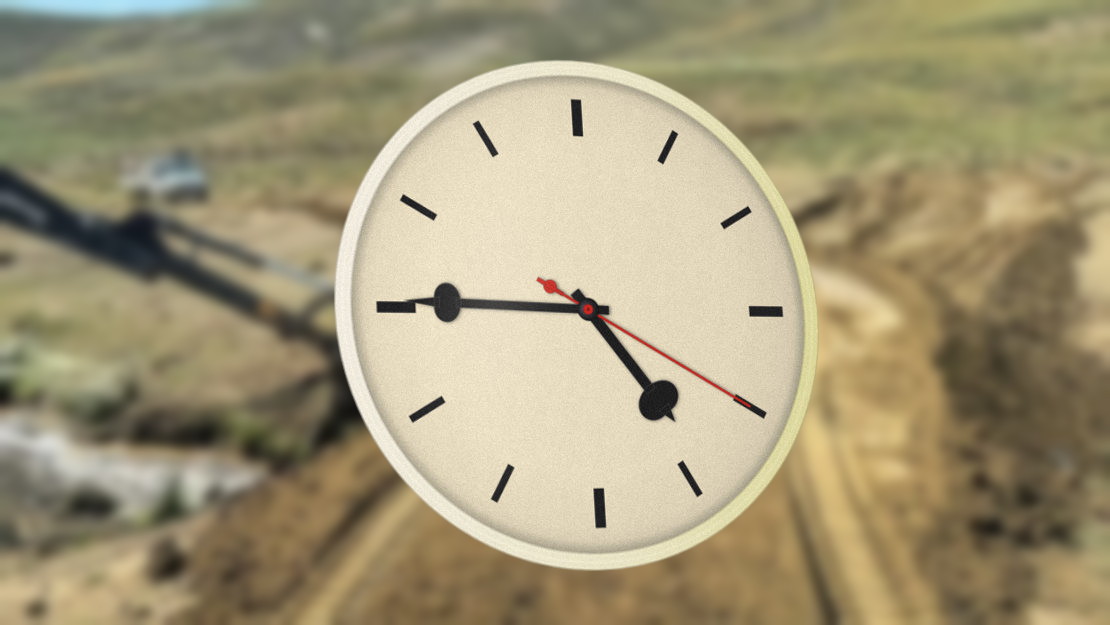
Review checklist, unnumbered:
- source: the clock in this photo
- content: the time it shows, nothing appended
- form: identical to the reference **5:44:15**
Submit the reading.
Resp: **4:45:20**
